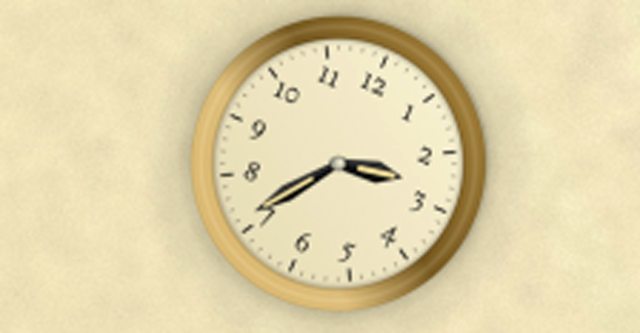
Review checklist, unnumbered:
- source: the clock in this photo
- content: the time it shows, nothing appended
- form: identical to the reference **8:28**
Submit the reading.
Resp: **2:36**
